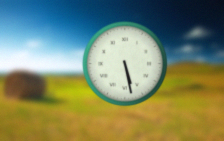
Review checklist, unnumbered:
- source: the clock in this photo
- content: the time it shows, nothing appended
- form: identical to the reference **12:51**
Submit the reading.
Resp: **5:28**
